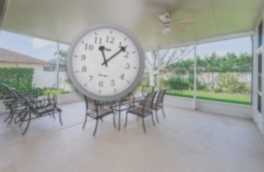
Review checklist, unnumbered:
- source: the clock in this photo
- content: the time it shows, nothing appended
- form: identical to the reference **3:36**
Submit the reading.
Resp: **11:07**
